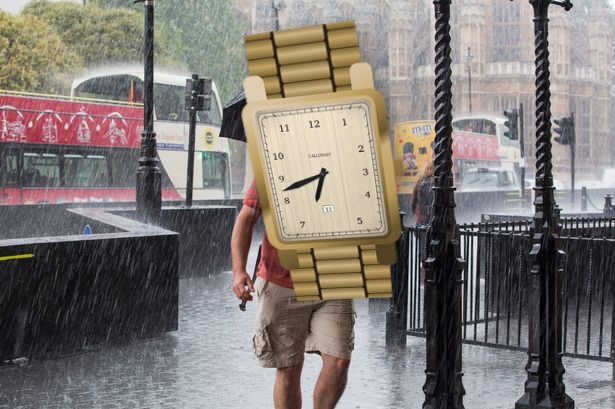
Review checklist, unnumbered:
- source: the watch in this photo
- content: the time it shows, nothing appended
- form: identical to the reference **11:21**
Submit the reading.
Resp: **6:42**
